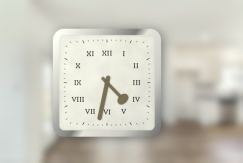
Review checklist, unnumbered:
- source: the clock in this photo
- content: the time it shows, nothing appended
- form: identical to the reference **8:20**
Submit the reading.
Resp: **4:32**
